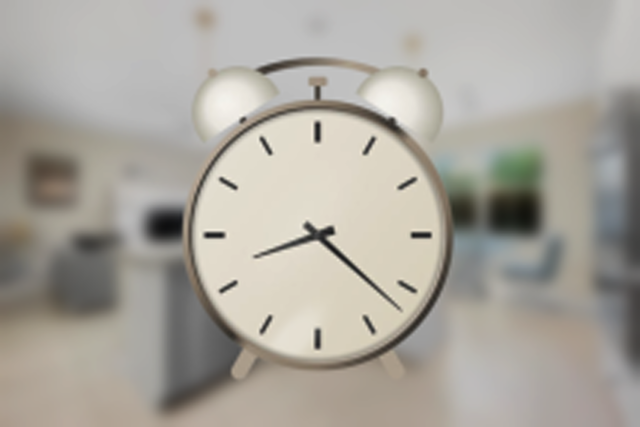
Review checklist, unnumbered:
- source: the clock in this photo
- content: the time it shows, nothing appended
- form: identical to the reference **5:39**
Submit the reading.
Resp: **8:22**
